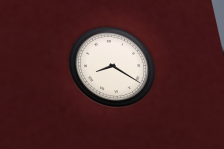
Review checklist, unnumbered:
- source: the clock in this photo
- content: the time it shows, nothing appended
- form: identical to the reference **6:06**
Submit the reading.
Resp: **8:21**
